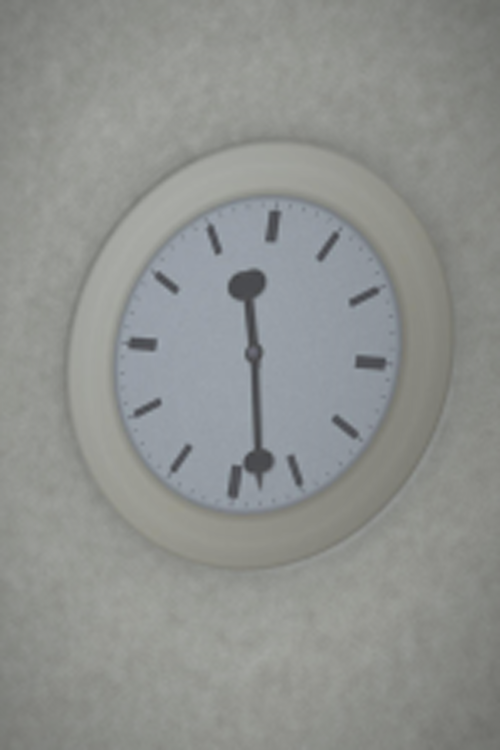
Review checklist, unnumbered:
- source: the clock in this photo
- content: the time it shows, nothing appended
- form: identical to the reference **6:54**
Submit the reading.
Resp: **11:28**
